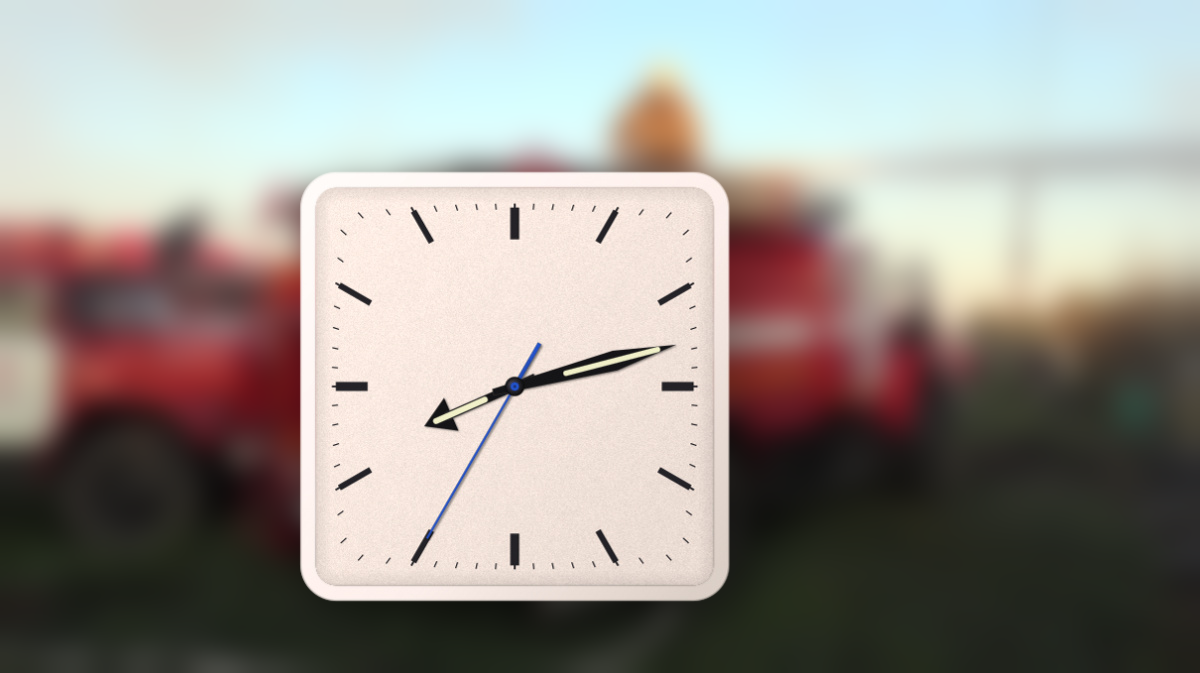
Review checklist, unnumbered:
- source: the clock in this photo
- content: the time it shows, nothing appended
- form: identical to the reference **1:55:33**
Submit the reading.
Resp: **8:12:35**
